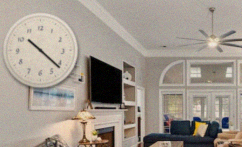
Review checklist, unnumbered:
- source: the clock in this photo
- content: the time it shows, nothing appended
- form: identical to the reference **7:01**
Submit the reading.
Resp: **10:22**
